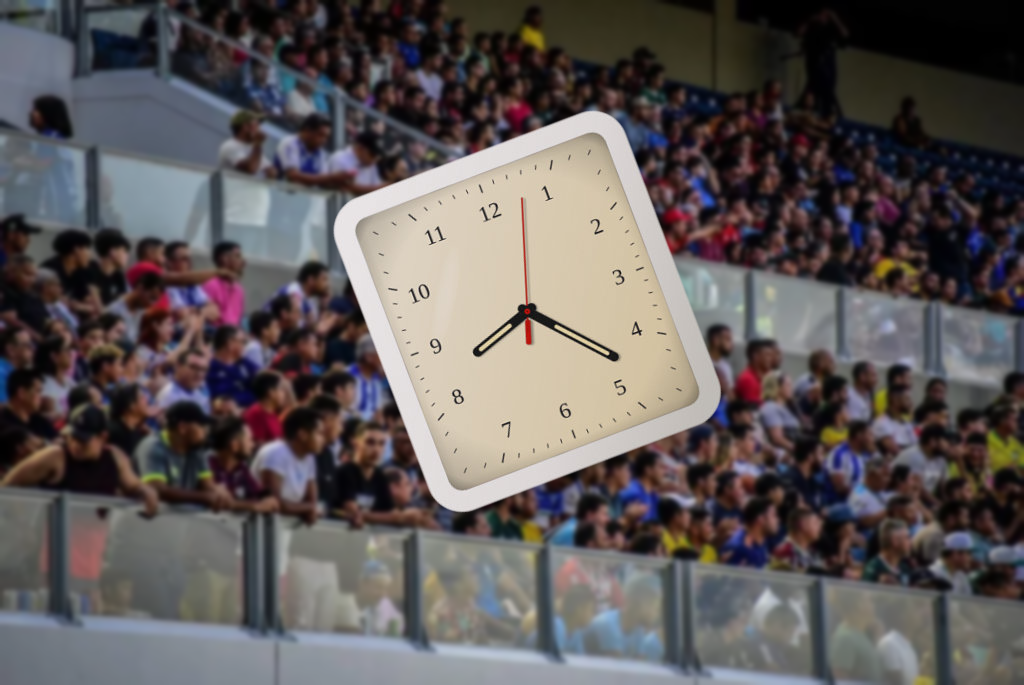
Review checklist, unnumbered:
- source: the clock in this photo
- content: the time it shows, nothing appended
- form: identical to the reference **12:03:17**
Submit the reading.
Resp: **8:23:03**
